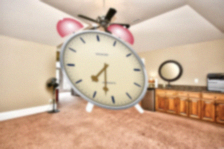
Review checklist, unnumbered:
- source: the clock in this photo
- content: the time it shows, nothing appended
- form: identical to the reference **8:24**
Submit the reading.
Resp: **7:32**
